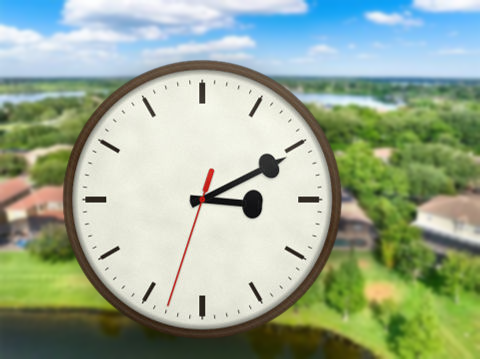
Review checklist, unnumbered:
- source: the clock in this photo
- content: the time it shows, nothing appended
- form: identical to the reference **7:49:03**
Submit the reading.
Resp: **3:10:33**
